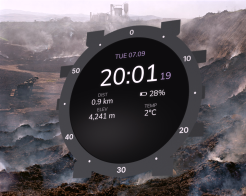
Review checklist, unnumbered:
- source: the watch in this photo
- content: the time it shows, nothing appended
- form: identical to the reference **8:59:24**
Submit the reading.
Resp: **20:01:19**
